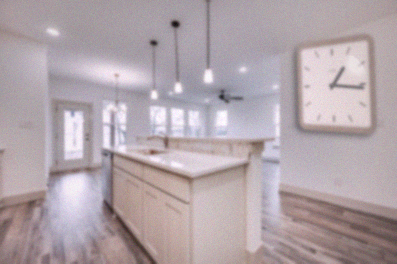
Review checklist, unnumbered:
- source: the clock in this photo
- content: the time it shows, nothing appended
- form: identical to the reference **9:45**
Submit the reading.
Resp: **1:16**
